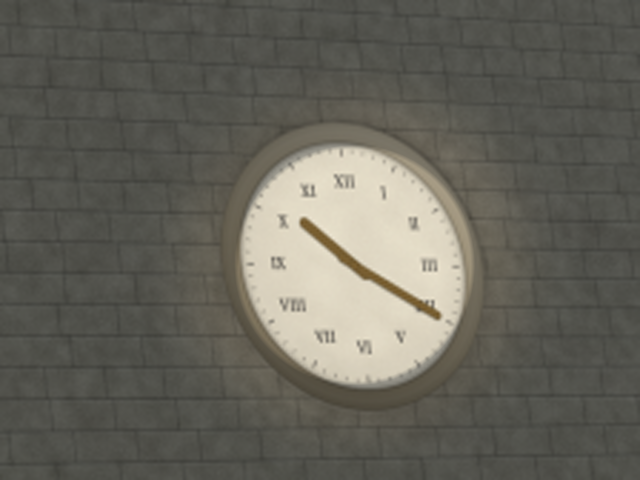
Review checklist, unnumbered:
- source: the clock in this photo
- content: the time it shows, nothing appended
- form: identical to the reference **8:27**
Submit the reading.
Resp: **10:20**
